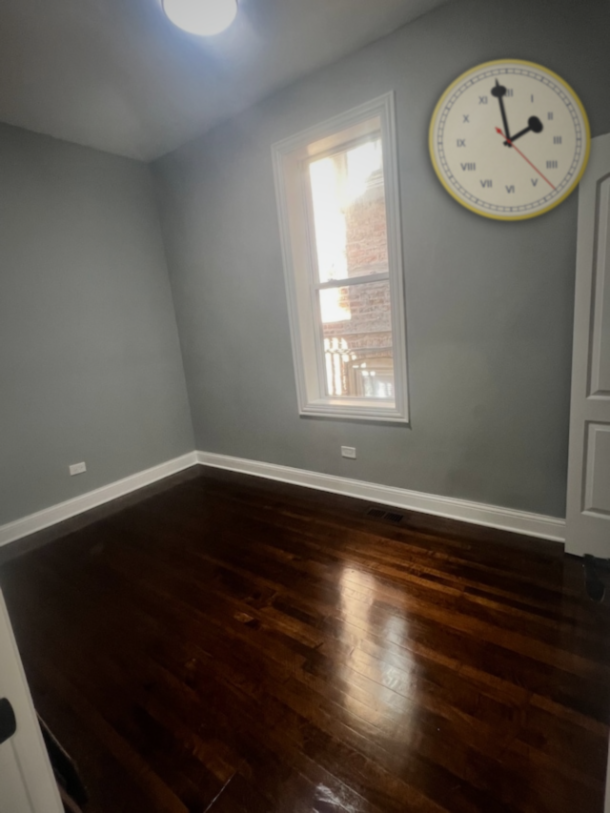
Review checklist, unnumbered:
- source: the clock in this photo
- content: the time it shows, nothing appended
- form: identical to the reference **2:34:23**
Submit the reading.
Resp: **1:58:23**
